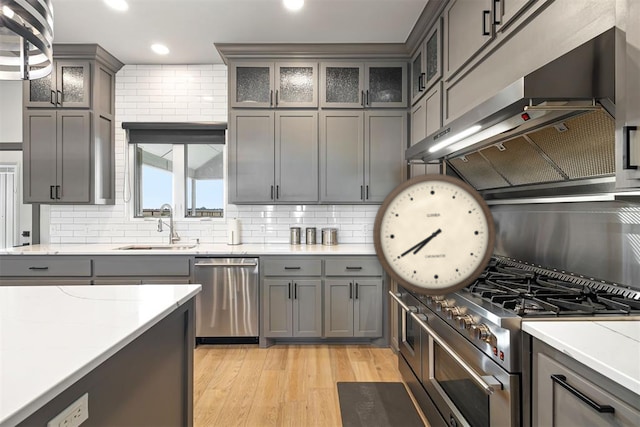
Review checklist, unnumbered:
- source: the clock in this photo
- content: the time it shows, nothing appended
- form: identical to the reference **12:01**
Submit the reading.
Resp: **7:40**
